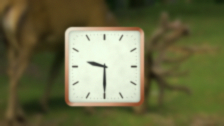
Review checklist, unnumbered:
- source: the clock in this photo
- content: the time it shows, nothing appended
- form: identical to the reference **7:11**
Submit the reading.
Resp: **9:30**
